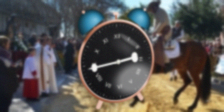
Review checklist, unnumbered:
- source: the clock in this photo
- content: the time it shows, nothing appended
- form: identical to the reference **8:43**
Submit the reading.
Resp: **2:44**
